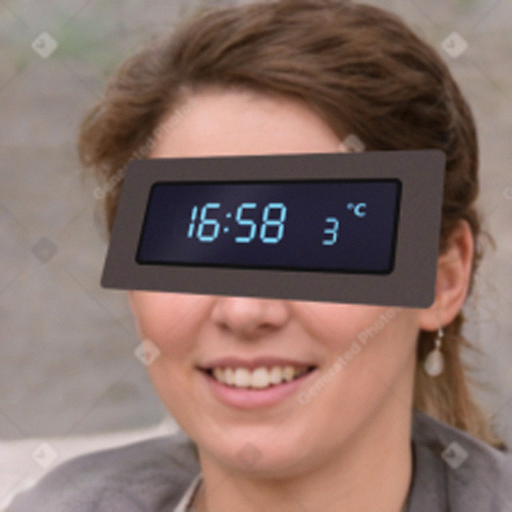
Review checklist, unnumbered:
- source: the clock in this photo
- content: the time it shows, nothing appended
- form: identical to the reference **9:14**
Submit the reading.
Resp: **16:58**
